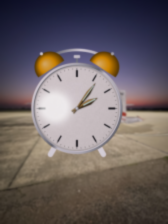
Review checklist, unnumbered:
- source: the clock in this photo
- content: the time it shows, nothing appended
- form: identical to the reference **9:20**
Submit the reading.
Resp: **2:06**
